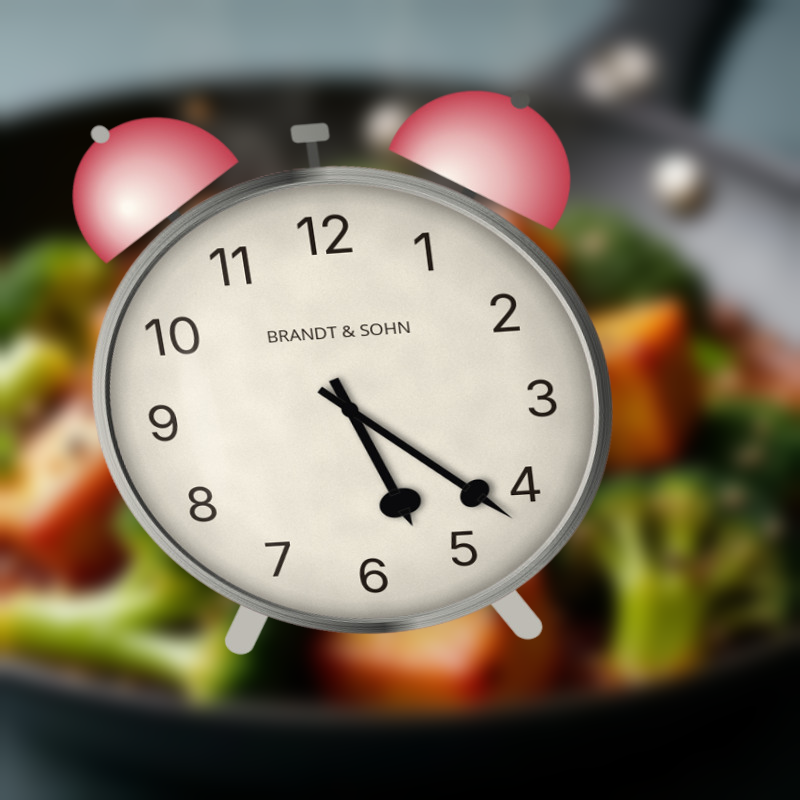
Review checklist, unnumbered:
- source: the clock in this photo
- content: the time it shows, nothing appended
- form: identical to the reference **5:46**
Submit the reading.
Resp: **5:22**
